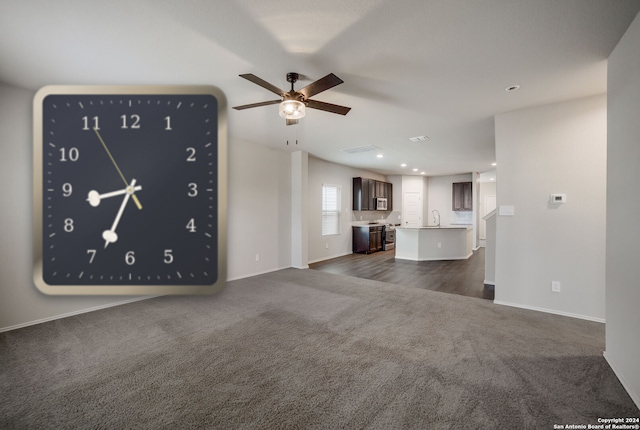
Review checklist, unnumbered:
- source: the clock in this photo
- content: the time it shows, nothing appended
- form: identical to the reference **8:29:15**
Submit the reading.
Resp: **8:33:55**
